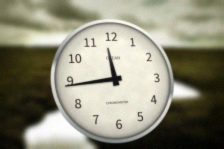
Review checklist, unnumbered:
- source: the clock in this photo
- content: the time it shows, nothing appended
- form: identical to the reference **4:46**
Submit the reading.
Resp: **11:44**
